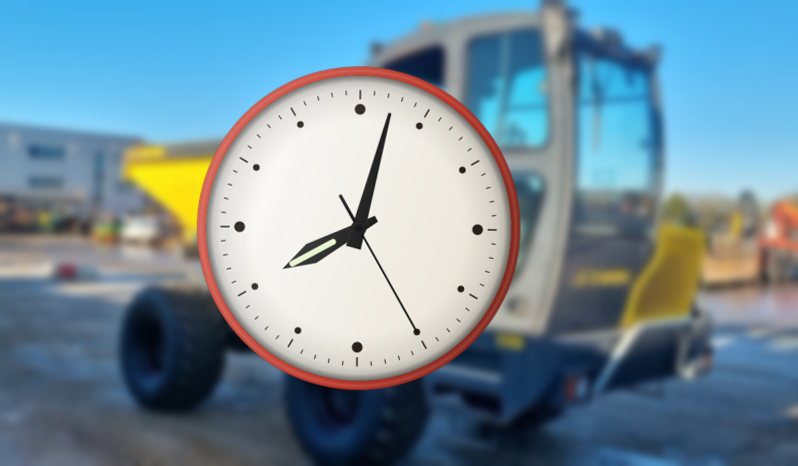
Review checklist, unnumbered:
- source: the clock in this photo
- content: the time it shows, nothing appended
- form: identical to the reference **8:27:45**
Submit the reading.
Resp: **8:02:25**
